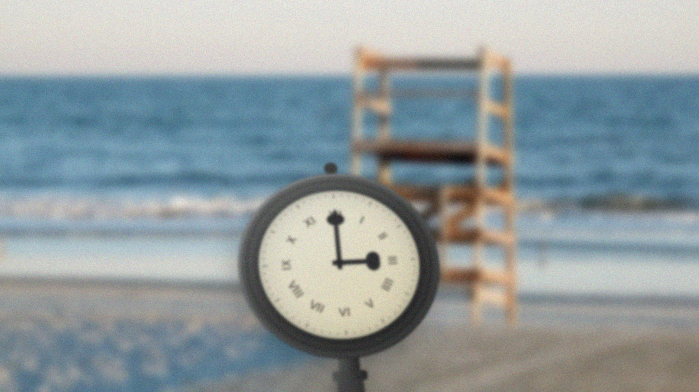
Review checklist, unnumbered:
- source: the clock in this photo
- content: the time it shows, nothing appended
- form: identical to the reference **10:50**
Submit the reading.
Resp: **3:00**
